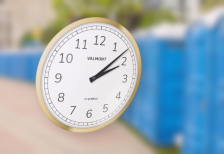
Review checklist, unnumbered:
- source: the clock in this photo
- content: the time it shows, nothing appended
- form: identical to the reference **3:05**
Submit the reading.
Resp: **2:08**
